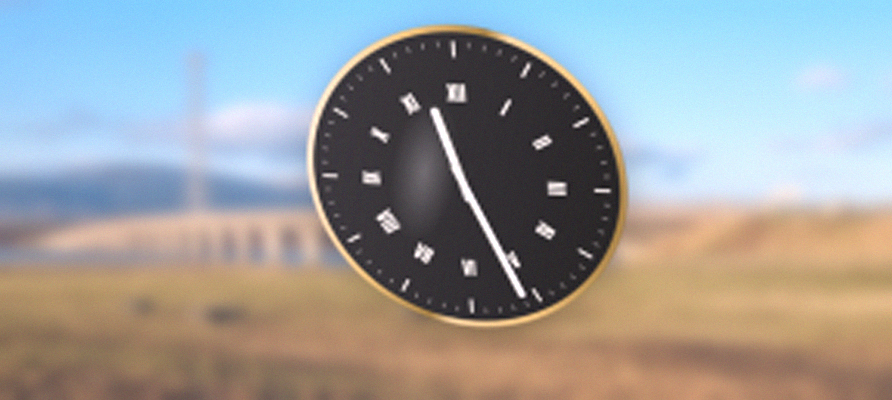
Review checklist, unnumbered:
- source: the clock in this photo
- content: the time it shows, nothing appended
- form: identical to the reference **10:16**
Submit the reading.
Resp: **11:26**
